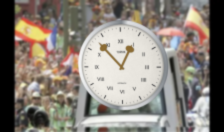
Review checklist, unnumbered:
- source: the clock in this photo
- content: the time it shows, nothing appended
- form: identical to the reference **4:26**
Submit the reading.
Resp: **12:53**
